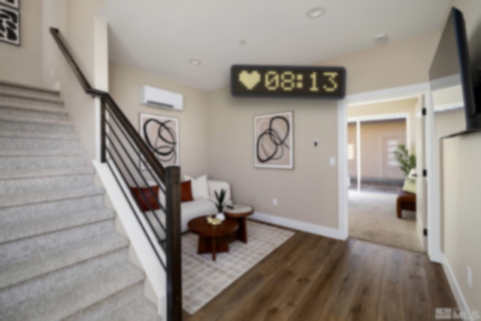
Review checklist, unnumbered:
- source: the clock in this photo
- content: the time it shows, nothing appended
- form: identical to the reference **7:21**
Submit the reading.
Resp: **8:13**
